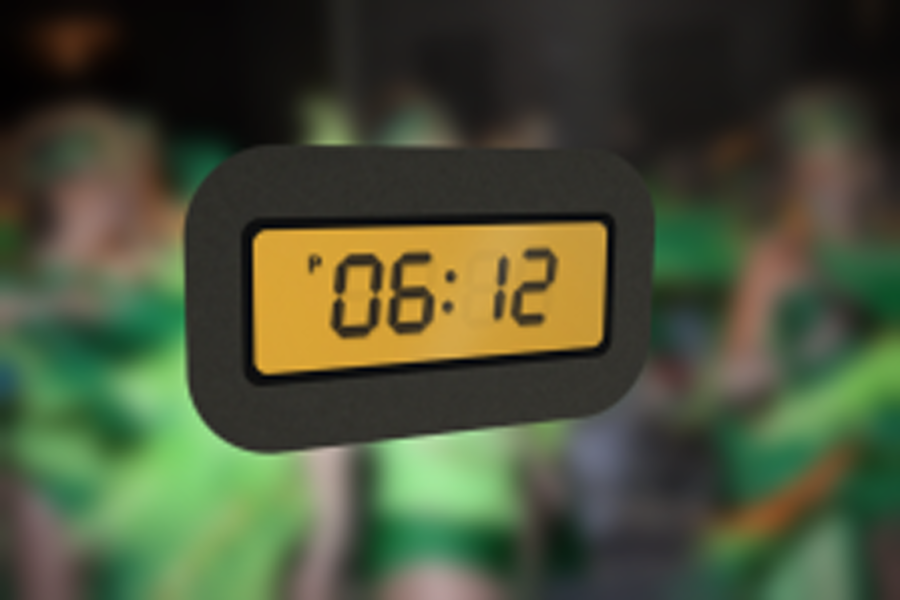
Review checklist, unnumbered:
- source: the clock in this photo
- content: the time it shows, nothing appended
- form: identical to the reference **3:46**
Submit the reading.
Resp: **6:12**
